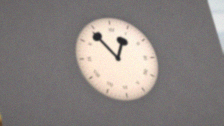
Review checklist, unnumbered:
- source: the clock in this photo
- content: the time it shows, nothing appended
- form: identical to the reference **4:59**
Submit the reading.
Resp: **12:54**
